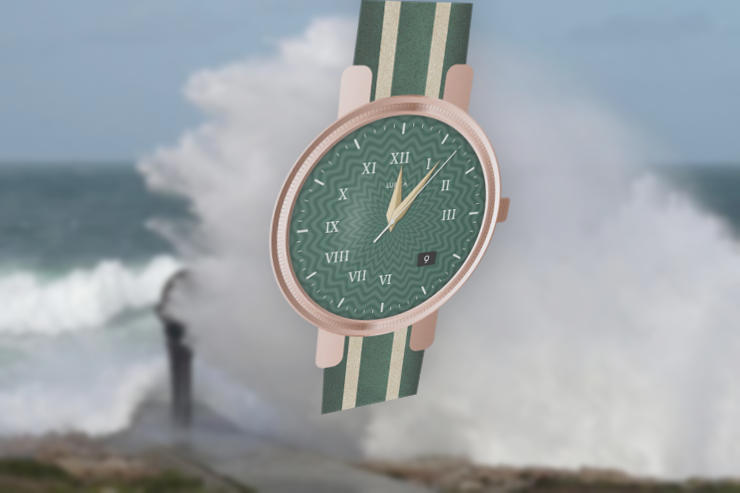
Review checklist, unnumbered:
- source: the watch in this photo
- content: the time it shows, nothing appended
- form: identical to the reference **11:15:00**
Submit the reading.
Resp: **12:06:07**
